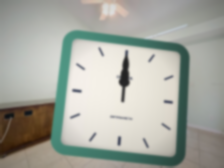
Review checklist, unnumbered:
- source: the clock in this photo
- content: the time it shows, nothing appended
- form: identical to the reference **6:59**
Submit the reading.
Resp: **12:00**
